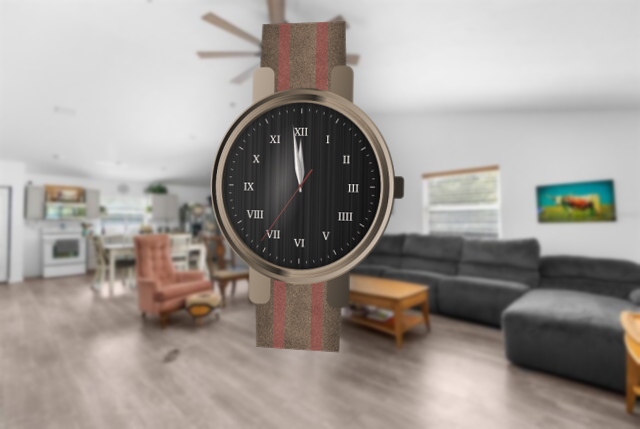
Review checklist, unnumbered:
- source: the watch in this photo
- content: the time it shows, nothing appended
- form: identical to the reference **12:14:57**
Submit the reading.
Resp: **11:58:36**
